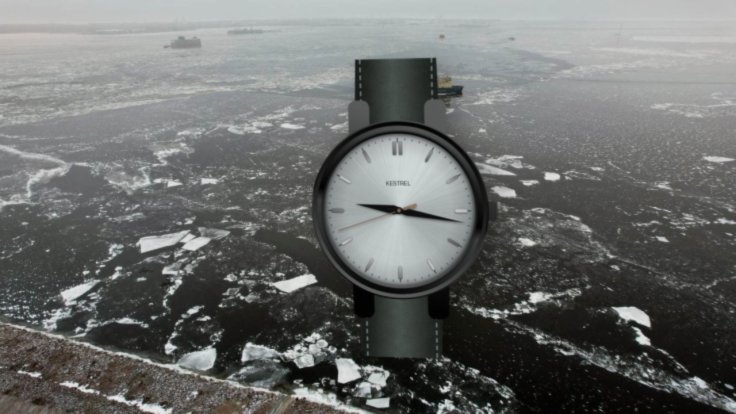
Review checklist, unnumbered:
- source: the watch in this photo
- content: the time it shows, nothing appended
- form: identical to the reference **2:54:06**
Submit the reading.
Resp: **9:16:42**
